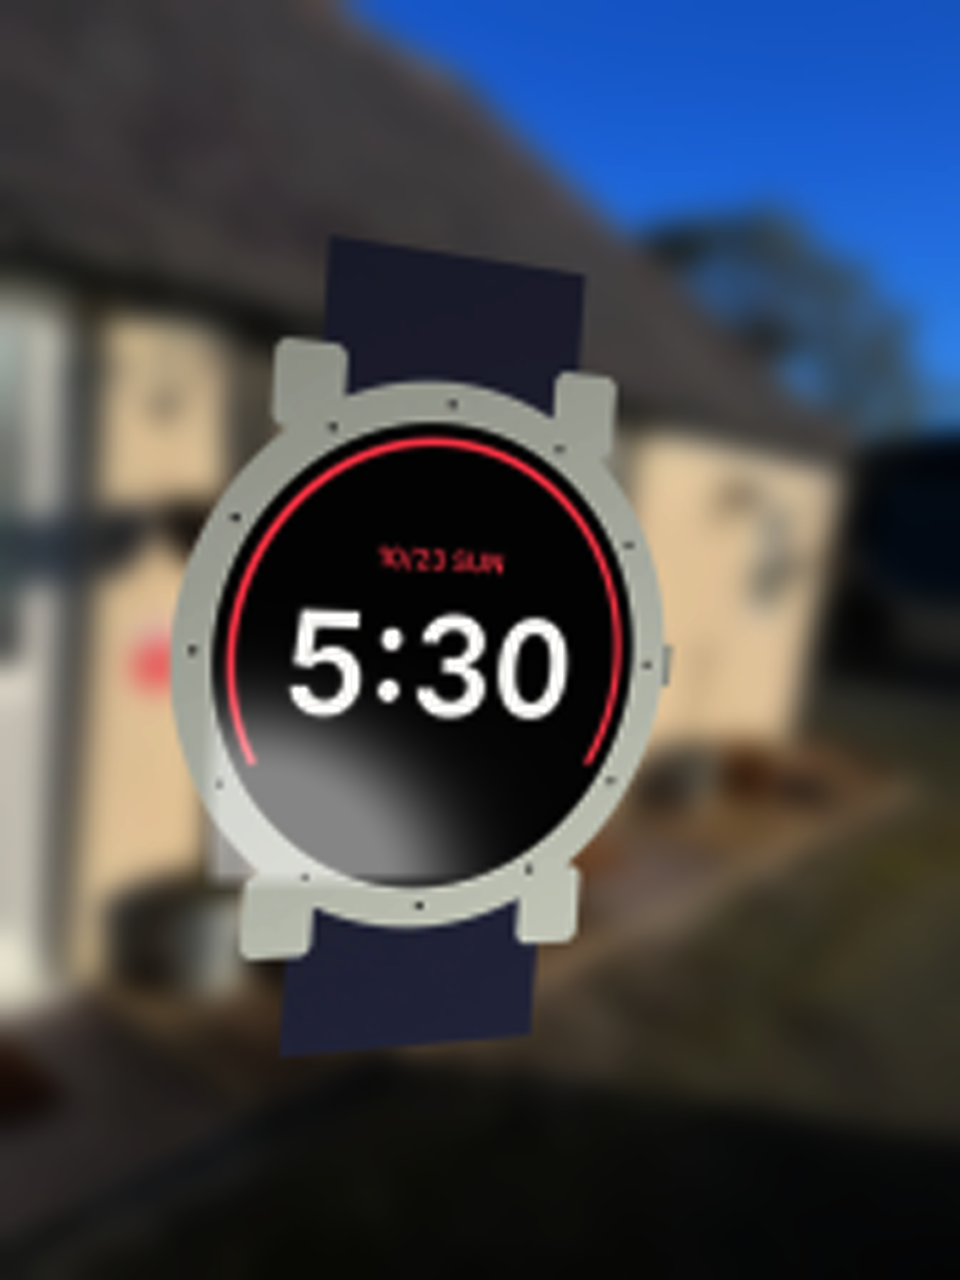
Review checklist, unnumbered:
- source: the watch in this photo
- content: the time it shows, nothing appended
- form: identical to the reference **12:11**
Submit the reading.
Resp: **5:30**
